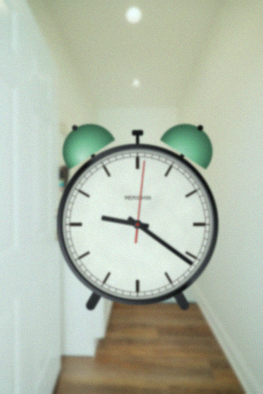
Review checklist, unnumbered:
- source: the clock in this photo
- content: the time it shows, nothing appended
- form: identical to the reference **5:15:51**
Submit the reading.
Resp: **9:21:01**
